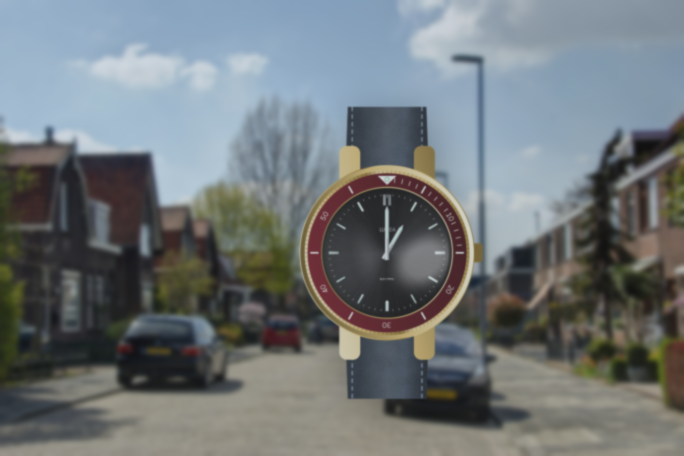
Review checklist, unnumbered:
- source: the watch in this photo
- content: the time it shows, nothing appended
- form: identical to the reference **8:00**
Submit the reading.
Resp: **1:00**
